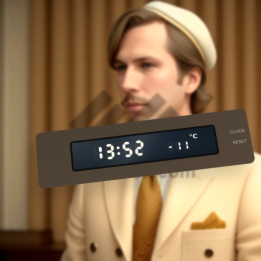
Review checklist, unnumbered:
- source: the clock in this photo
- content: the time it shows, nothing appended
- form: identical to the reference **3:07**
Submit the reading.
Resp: **13:52**
